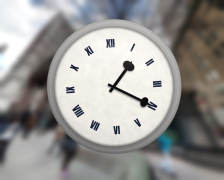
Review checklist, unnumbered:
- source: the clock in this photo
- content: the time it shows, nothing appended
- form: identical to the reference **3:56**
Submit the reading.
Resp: **1:20**
